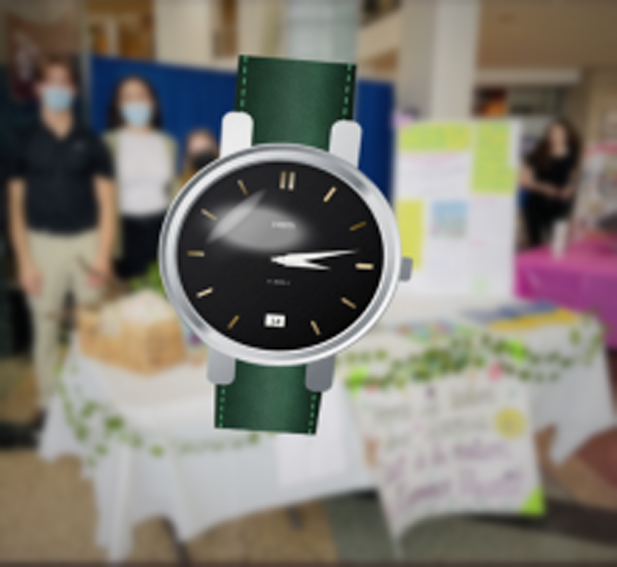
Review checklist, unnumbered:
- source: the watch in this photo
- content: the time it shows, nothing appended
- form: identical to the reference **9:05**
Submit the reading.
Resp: **3:13**
